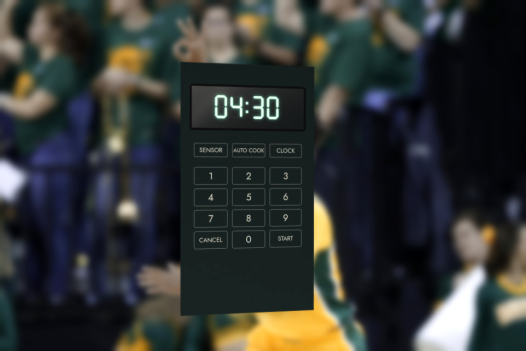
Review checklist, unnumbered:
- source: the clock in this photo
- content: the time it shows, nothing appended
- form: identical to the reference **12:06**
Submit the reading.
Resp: **4:30**
